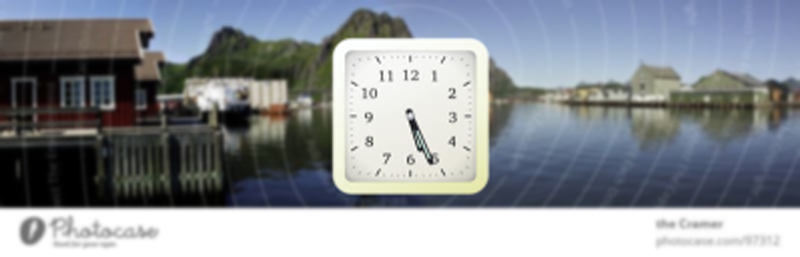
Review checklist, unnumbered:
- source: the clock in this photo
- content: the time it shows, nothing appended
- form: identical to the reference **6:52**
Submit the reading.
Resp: **5:26**
